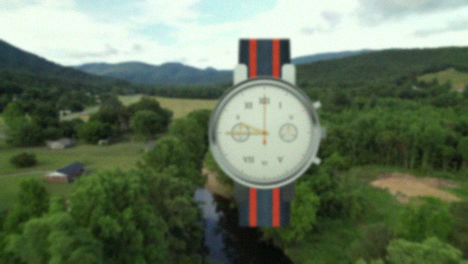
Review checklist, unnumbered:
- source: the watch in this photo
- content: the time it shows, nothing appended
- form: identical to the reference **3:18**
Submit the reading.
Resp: **9:45**
